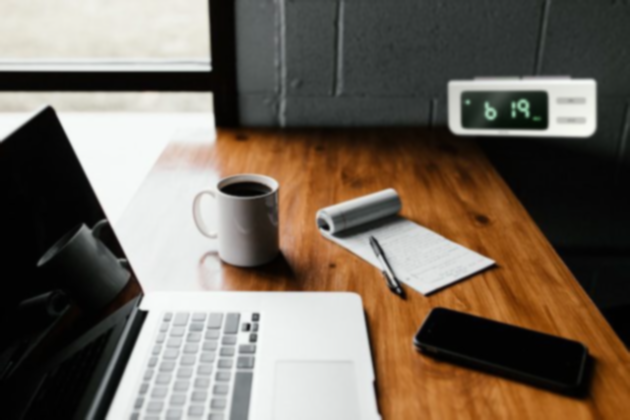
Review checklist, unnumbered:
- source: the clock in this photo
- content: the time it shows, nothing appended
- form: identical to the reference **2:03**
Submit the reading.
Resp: **6:19**
